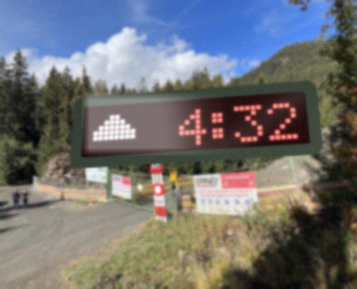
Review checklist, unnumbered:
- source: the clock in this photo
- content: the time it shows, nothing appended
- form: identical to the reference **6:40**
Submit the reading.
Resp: **4:32**
